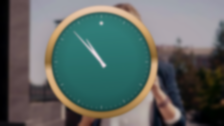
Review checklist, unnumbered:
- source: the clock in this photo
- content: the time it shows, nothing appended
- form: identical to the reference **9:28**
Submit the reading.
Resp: **10:53**
